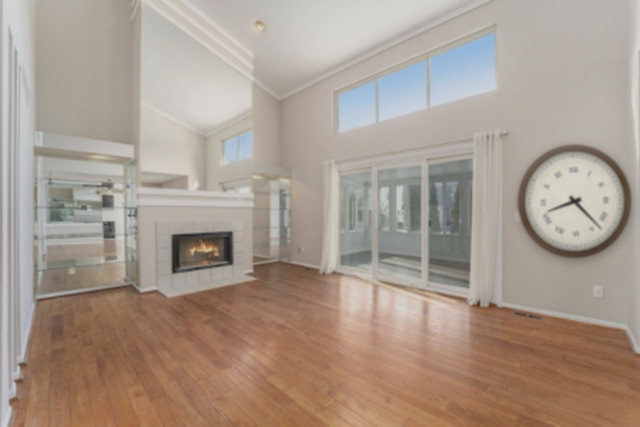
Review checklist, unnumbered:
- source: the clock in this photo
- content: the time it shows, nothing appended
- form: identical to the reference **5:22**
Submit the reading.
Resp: **8:23**
